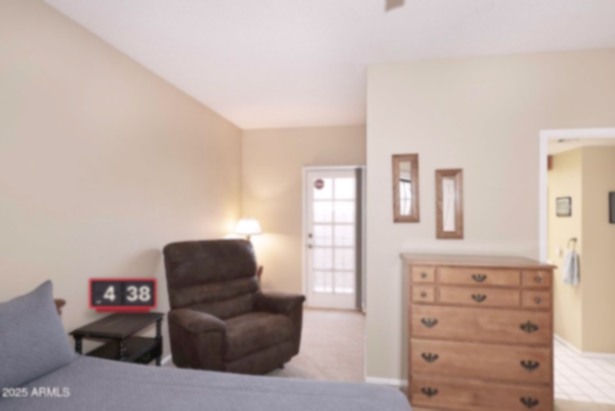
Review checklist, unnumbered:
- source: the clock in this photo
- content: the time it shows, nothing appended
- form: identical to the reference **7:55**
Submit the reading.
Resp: **4:38**
